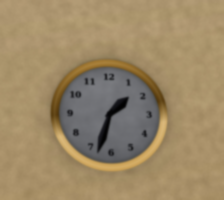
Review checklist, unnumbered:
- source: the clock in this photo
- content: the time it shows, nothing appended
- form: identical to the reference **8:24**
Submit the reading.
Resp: **1:33**
